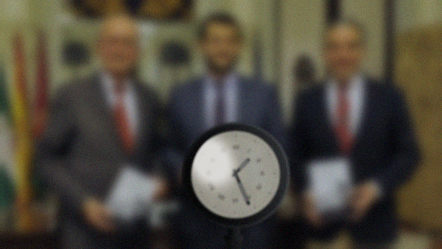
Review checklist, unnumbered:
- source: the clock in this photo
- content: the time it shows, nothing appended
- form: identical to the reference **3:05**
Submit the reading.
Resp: **1:26**
